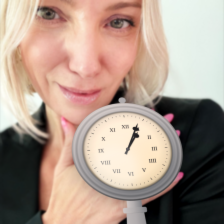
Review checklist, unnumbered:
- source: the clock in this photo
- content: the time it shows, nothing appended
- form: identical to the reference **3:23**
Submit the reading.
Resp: **1:04**
